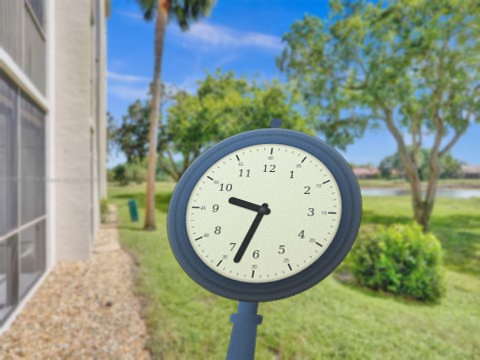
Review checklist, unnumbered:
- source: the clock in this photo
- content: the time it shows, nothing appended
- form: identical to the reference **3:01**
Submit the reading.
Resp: **9:33**
